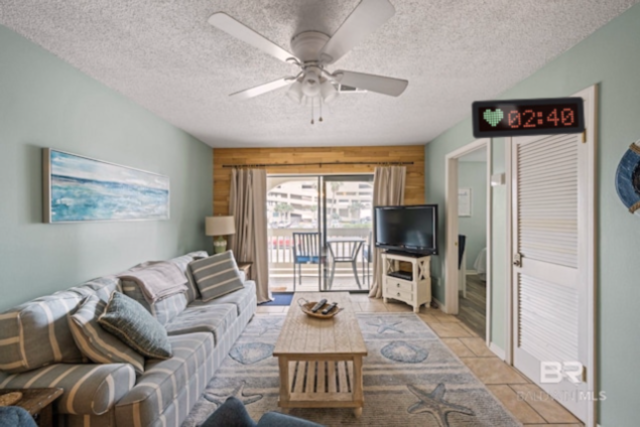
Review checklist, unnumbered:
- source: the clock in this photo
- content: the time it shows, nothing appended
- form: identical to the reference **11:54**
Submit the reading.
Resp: **2:40**
